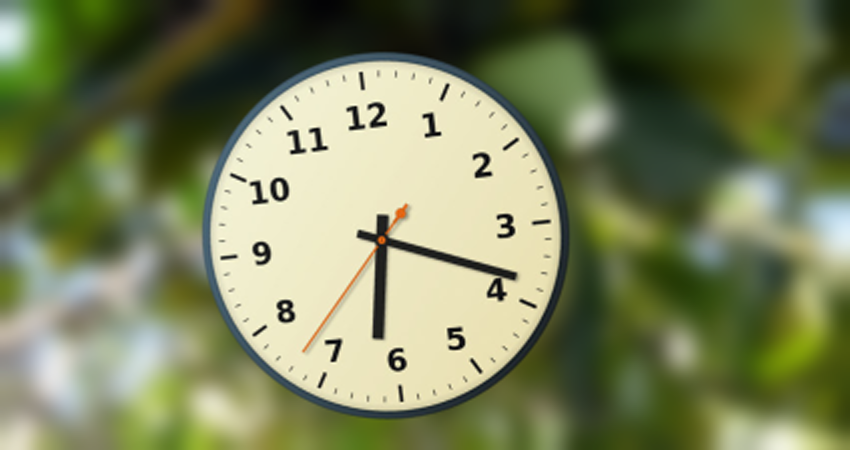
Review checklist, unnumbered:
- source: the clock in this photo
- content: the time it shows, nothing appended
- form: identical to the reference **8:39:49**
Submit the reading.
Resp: **6:18:37**
